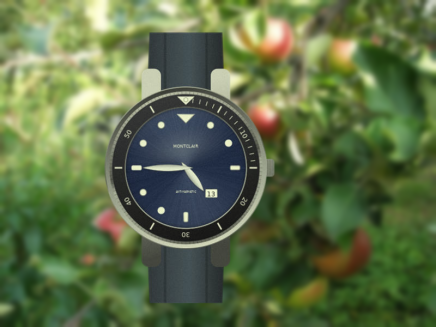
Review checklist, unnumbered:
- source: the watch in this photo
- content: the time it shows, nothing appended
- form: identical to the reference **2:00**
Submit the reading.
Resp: **4:45**
